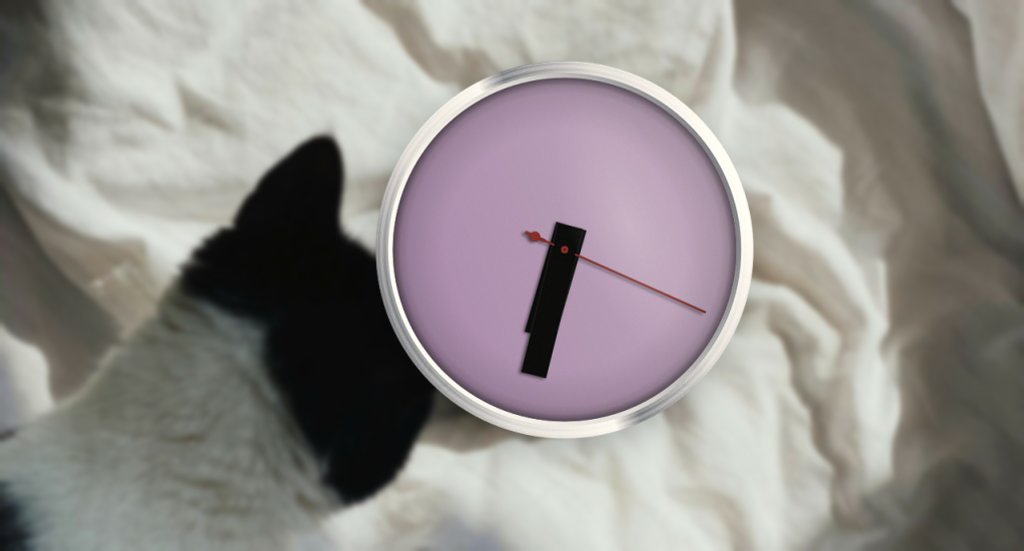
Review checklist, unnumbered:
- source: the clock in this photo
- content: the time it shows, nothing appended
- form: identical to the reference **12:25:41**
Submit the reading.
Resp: **6:32:19**
